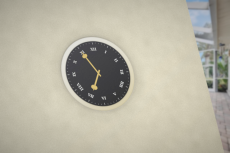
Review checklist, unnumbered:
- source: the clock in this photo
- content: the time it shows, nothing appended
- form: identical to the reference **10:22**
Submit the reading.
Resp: **6:55**
